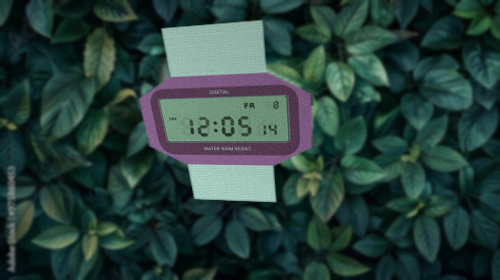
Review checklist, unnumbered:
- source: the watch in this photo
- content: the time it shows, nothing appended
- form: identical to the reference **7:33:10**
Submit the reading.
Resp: **12:05:14**
